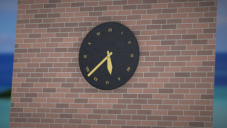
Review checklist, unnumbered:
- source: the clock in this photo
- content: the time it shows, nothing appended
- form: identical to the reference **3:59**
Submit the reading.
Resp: **5:38**
